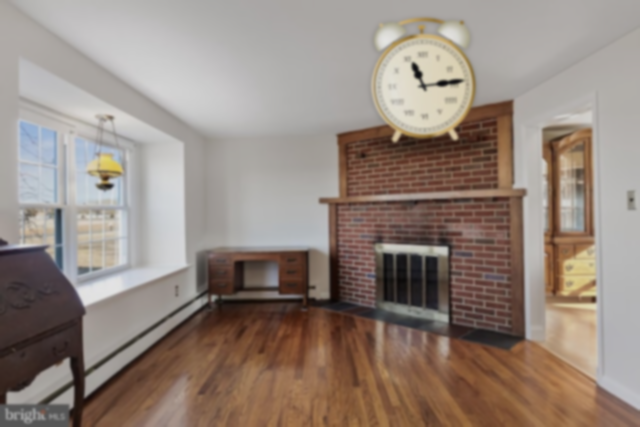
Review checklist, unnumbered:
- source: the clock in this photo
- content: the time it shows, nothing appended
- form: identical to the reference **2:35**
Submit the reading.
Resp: **11:14**
